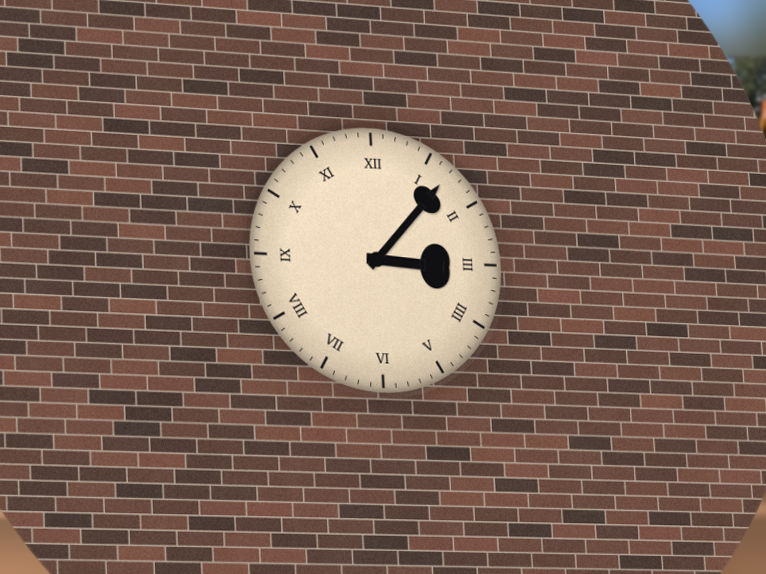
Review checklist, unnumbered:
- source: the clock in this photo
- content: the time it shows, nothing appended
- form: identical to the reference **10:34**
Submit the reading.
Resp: **3:07**
